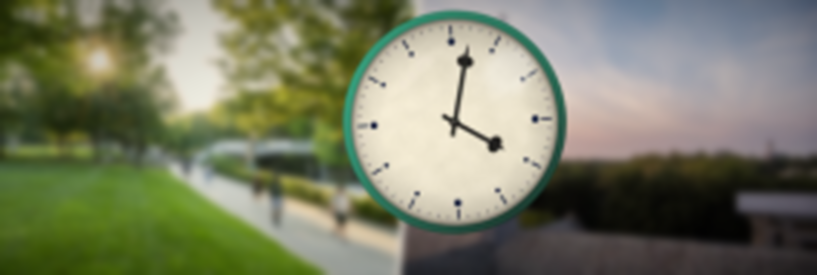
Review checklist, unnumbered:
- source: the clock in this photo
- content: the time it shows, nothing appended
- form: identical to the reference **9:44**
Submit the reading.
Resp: **4:02**
